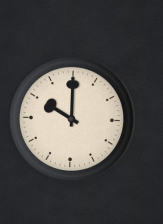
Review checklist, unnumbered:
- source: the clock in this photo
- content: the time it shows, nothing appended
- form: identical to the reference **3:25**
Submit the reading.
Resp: **10:00**
